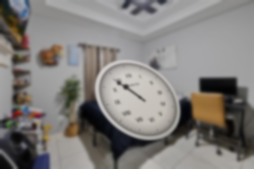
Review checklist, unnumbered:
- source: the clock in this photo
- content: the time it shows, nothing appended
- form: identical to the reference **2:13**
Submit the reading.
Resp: **10:54**
